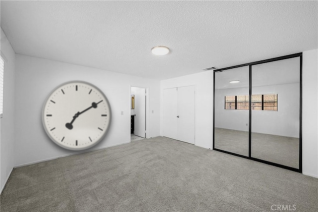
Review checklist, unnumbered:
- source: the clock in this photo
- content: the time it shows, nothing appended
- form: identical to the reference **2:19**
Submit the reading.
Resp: **7:10**
